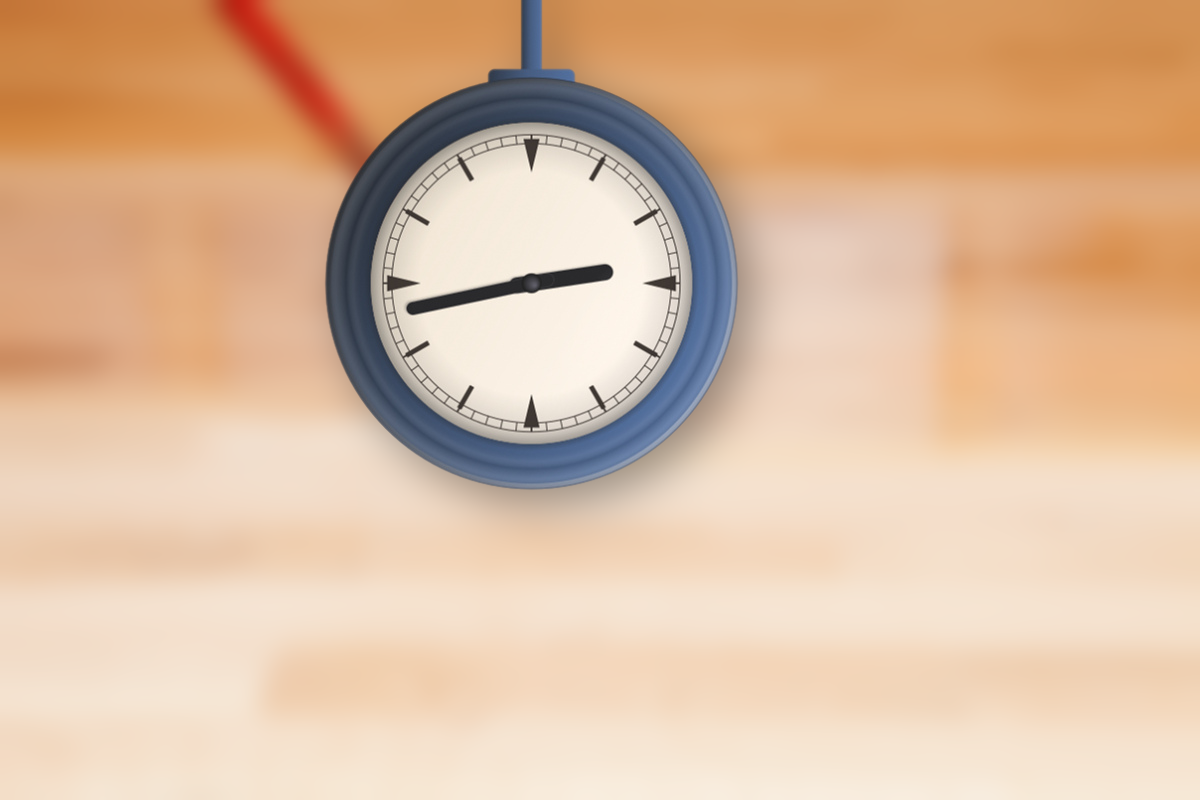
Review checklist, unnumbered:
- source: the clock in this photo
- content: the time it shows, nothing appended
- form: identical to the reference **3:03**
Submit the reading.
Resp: **2:43**
